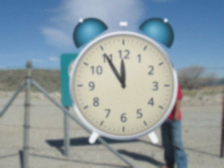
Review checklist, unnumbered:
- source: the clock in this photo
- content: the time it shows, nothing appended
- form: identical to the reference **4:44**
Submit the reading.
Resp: **11:55**
